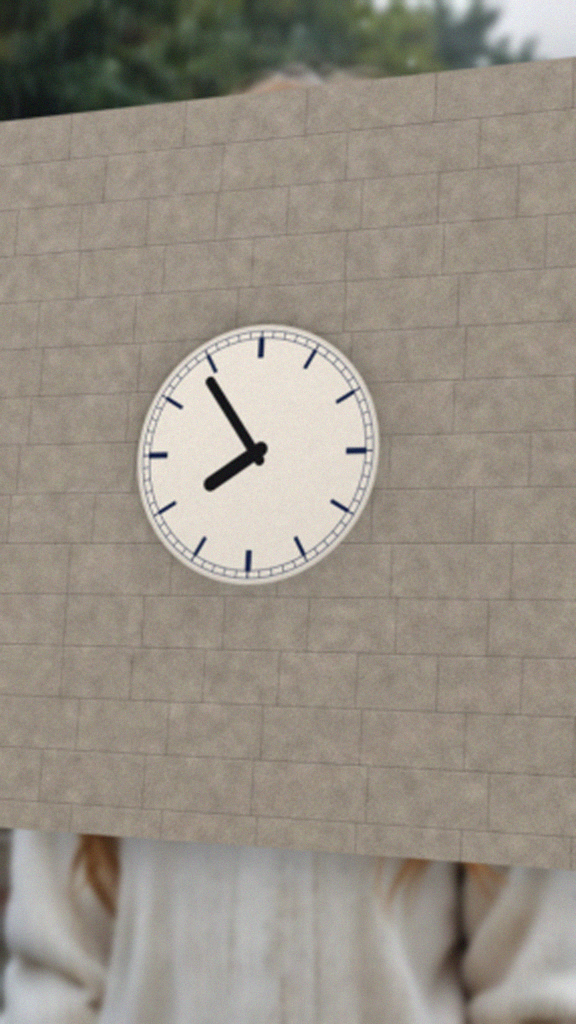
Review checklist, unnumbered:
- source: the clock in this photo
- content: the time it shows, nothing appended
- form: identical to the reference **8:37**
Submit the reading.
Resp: **7:54**
